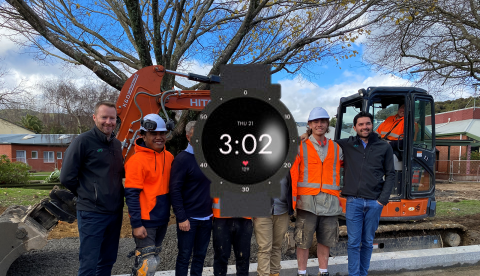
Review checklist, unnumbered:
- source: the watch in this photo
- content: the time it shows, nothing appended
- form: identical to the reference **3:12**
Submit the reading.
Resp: **3:02**
